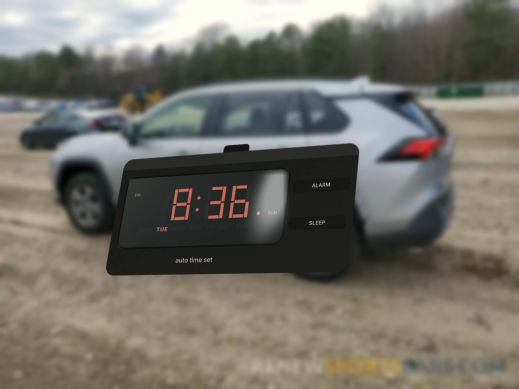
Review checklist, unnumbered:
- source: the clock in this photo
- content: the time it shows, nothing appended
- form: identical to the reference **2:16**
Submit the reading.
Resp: **8:36**
